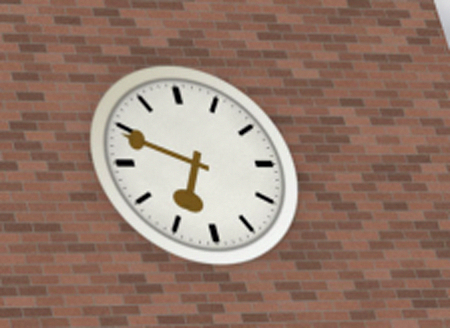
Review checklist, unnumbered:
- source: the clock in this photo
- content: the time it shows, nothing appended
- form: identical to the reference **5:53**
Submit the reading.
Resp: **6:49**
